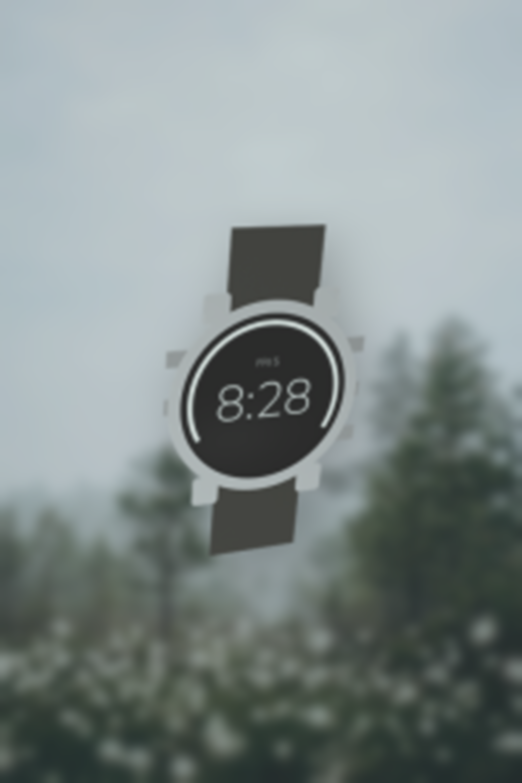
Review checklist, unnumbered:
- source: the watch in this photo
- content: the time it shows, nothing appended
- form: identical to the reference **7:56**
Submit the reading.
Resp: **8:28**
